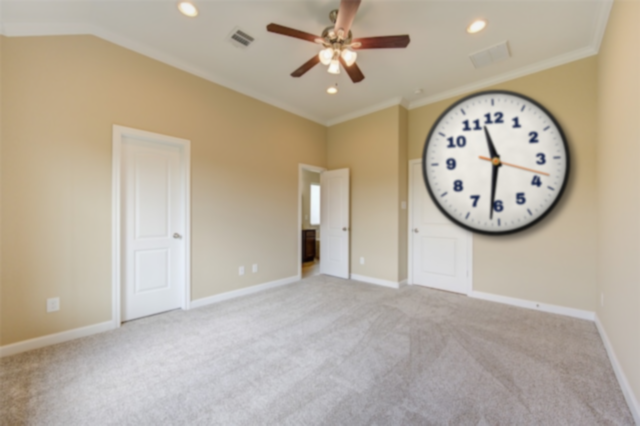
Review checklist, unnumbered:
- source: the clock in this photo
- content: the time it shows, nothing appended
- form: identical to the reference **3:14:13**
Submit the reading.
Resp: **11:31:18**
